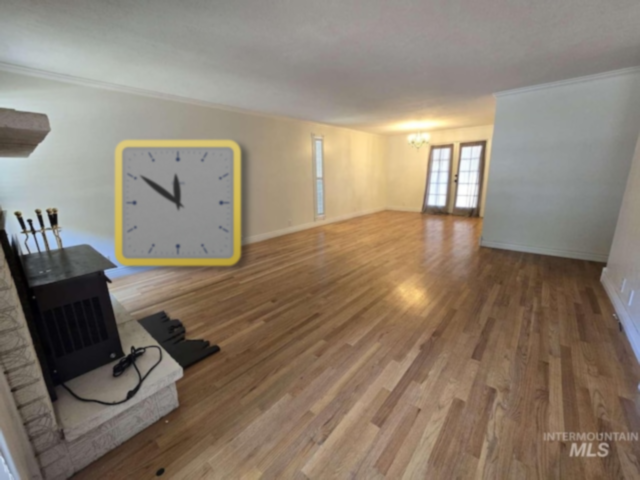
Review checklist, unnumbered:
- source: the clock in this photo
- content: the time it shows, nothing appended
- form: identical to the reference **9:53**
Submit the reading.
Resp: **11:51**
